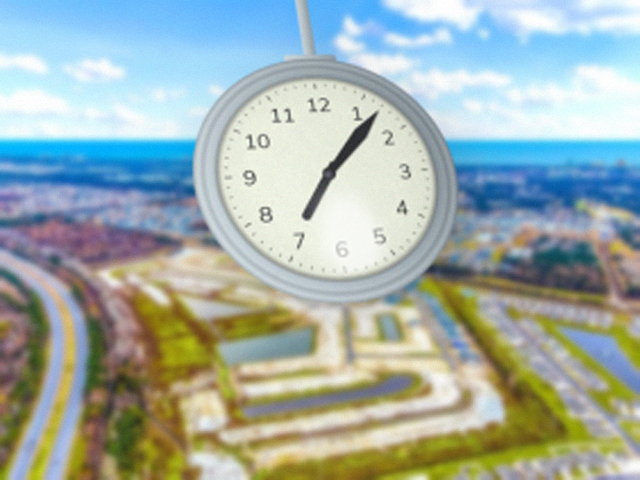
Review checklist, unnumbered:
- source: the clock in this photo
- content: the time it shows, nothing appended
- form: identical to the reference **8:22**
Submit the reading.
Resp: **7:07**
